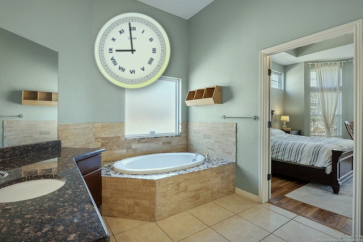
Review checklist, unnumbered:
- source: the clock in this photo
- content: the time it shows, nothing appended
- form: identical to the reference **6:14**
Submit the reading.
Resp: **8:59**
